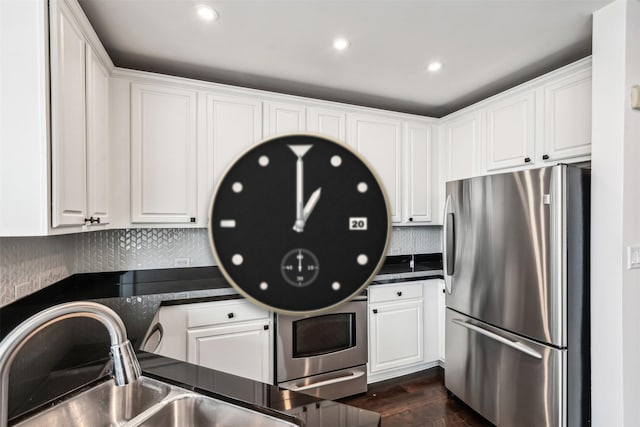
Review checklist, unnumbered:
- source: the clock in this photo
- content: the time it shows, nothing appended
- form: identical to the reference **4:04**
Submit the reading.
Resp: **1:00**
